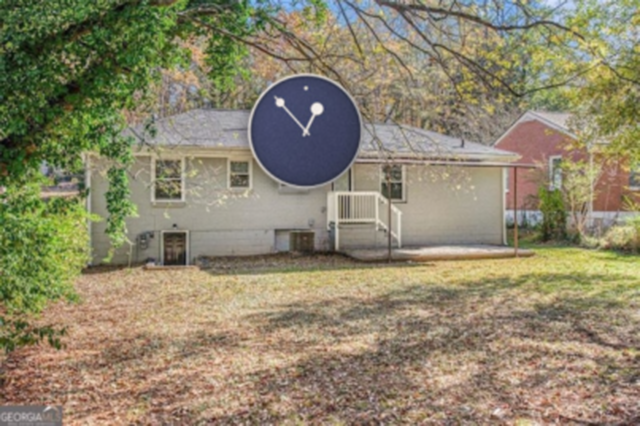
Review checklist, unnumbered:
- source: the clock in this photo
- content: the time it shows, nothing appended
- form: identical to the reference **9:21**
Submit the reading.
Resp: **12:53**
